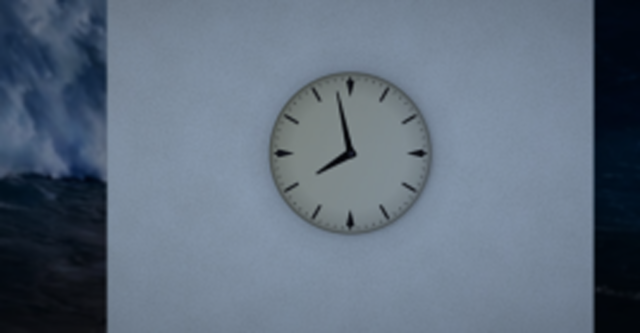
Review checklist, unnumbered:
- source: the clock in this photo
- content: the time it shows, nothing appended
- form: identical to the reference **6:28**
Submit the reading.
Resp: **7:58**
